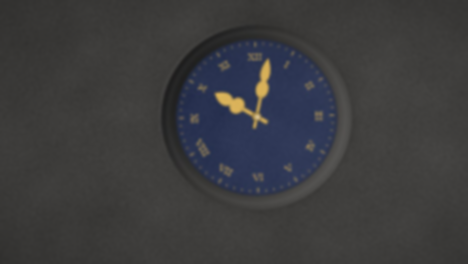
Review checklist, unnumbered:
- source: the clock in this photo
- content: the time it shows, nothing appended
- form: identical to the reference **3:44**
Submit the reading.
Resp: **10:02**
